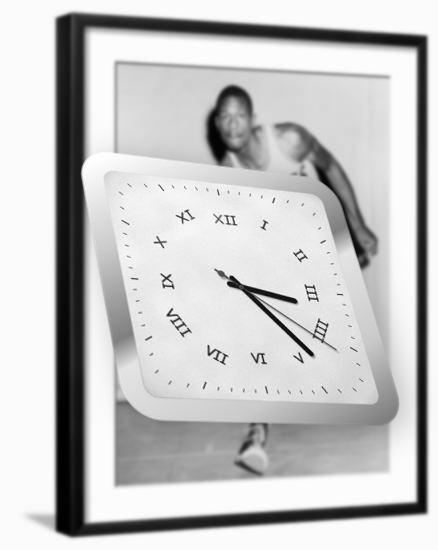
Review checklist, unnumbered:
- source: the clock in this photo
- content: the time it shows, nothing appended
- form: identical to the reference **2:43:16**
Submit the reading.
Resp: **3:23:21**
